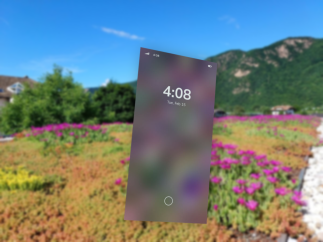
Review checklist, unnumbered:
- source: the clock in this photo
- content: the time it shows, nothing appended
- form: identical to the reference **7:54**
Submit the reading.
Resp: **4:08**
